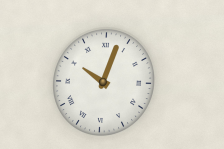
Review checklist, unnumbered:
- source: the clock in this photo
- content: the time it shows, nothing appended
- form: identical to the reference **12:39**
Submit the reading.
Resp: **10:03**
